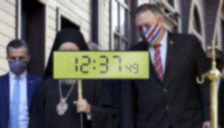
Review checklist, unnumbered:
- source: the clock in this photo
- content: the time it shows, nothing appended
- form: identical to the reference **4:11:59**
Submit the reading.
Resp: **12:37:49**
